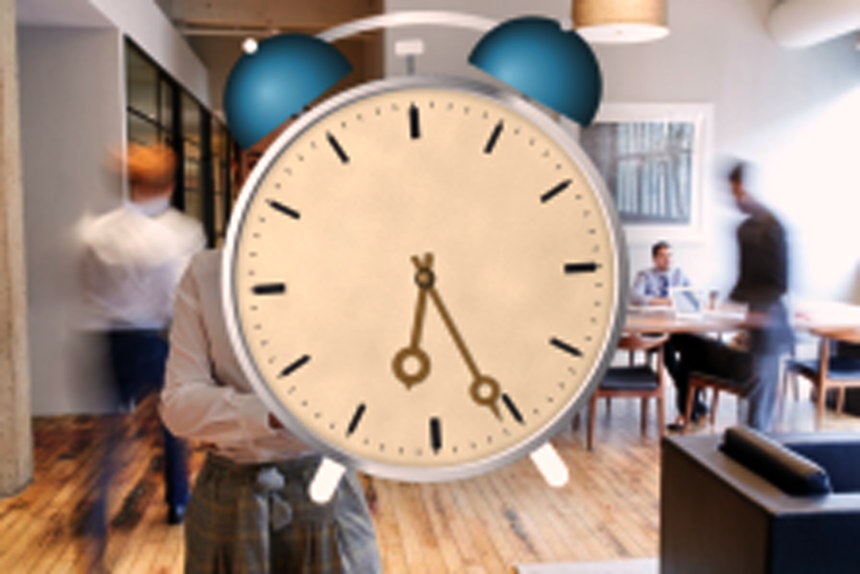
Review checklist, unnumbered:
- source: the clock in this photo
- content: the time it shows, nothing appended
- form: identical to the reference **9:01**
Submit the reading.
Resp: **6:26**
